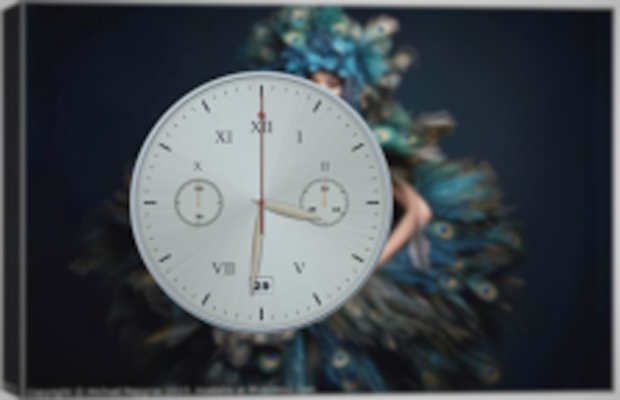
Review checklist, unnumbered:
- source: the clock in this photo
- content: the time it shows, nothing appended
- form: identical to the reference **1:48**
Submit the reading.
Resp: **3:31**
